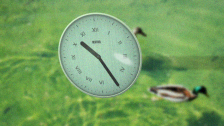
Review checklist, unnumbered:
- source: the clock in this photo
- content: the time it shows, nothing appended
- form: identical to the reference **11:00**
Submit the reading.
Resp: **10:25**
